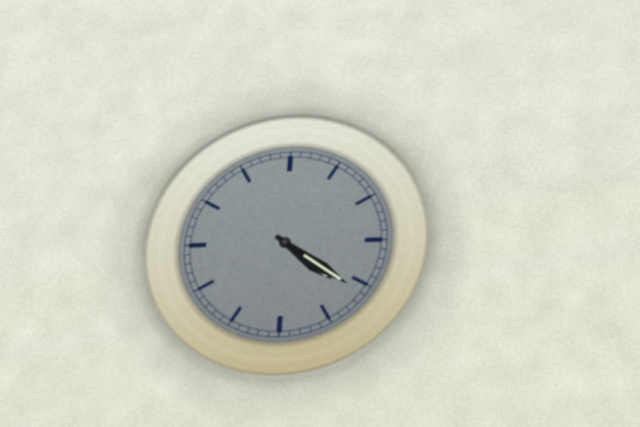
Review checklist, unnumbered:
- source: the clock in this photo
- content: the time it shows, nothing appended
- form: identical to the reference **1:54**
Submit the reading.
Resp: **4:21**
